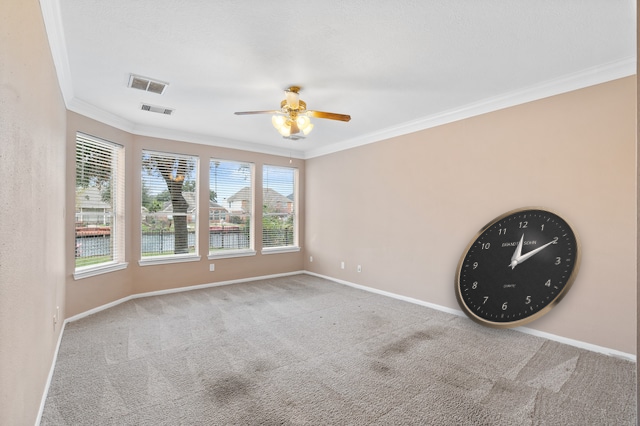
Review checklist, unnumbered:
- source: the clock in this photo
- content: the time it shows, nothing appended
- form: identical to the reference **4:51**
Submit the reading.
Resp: **12:10**
